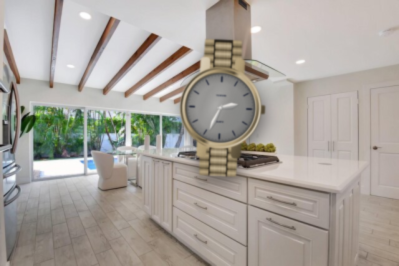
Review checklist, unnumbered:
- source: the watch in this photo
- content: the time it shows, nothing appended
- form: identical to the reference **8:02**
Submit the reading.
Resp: **2:34**
